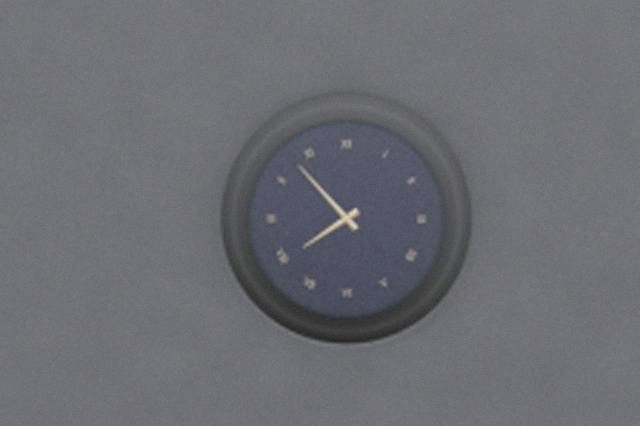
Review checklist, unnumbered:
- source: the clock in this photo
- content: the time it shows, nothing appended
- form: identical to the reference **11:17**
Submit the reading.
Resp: **7:53**
